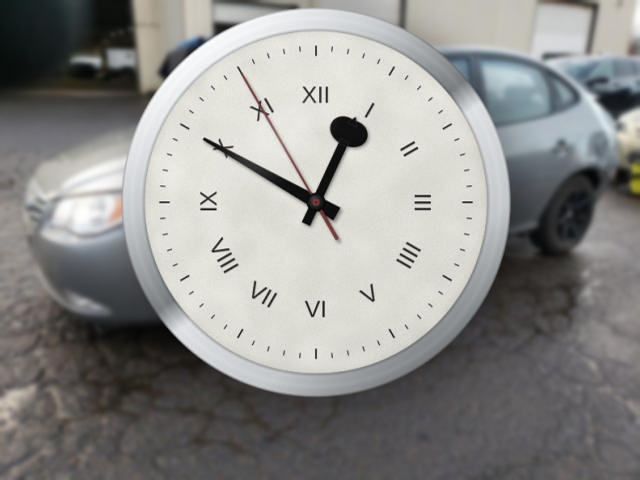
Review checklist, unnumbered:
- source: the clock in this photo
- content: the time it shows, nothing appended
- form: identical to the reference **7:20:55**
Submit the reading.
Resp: **12:49:55**
